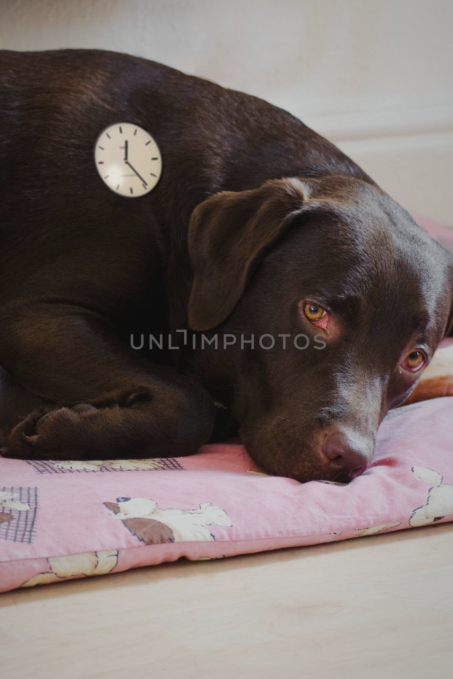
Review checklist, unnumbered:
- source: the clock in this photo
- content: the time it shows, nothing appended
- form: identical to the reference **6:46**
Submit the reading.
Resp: **12:24**
